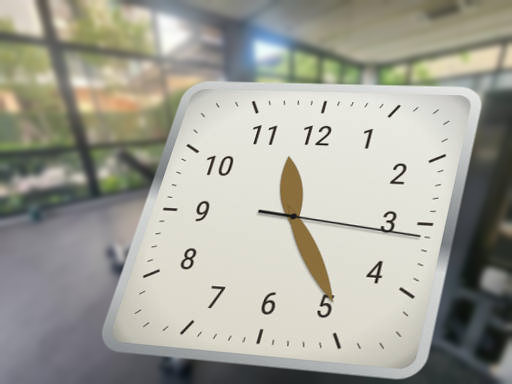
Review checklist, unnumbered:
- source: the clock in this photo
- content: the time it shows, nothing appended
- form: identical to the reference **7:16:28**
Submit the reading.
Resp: **11:24:16**
